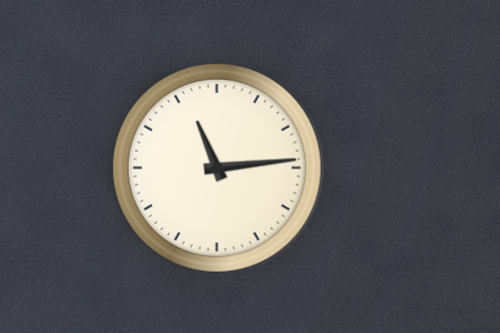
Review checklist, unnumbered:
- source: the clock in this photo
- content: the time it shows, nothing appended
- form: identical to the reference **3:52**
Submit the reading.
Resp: **11:14**
